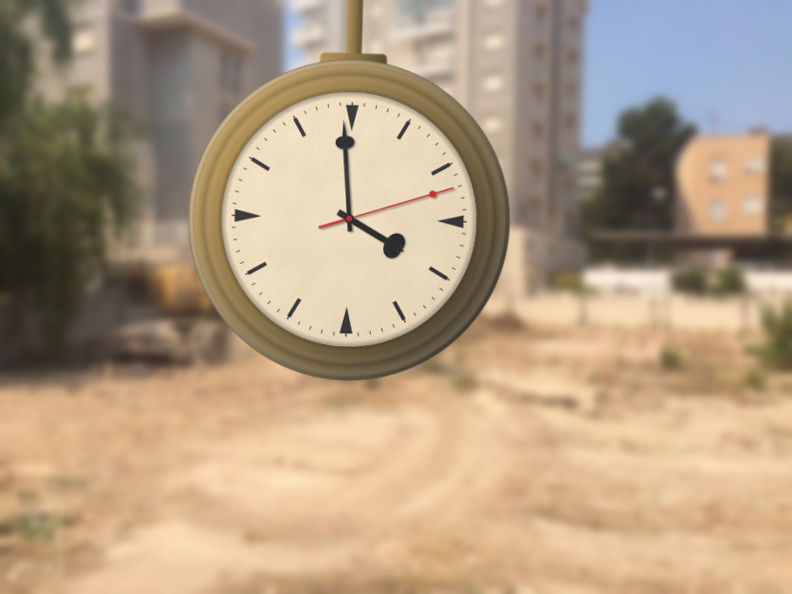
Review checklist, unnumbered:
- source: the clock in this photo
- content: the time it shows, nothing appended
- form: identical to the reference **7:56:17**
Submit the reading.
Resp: **3:59:12**
